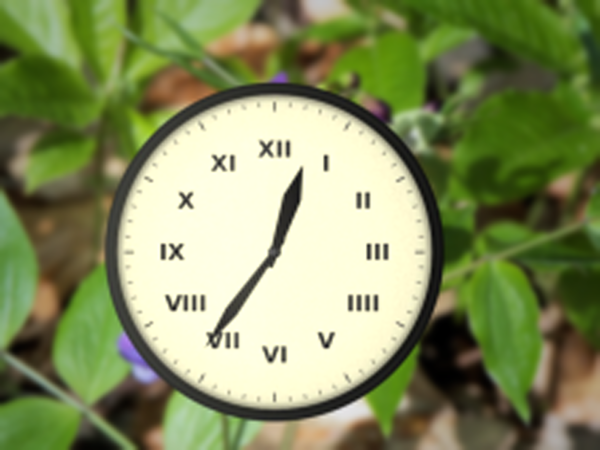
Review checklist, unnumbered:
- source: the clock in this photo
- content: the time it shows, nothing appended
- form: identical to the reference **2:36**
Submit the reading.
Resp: **12:36**
